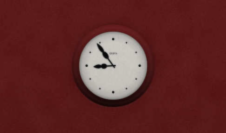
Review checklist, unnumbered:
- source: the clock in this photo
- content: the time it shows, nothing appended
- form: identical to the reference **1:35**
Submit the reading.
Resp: **8:54**
